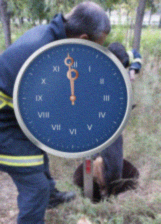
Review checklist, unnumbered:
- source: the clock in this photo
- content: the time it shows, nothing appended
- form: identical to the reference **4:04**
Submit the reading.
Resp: **11:59**
